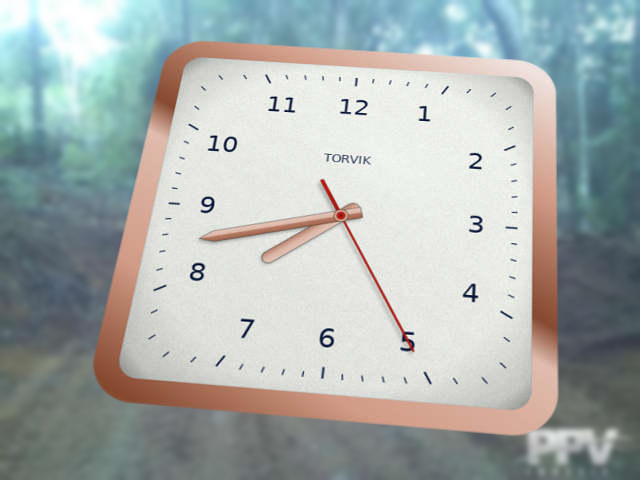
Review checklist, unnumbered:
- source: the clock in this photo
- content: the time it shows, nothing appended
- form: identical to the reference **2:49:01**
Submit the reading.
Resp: **7:42:25**
